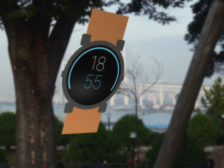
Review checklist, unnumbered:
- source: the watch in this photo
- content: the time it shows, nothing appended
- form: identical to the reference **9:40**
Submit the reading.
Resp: **18:55**
